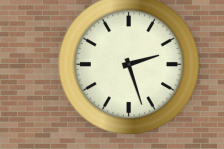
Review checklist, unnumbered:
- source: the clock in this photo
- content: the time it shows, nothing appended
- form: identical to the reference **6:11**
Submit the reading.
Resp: **2:27**
